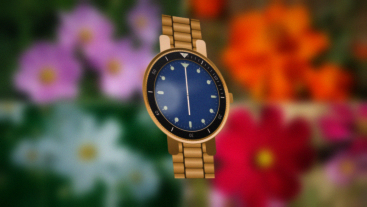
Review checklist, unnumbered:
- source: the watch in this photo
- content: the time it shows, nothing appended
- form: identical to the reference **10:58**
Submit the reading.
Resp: **6:00**
